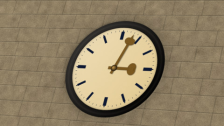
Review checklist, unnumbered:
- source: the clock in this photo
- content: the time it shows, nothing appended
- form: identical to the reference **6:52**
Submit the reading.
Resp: **3:03**
